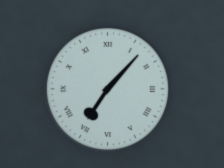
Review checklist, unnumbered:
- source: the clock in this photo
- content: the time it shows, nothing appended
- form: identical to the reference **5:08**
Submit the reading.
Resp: **7:07**
